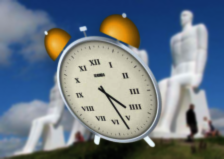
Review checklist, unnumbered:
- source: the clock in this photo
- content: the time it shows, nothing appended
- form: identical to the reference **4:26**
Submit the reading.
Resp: **4:27**
